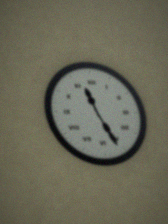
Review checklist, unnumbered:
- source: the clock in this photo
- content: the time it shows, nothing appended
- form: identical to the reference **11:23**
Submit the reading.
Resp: **11:26**
